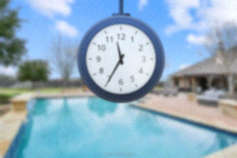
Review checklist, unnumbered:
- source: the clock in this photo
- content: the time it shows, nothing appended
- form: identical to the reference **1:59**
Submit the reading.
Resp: **11:35**
